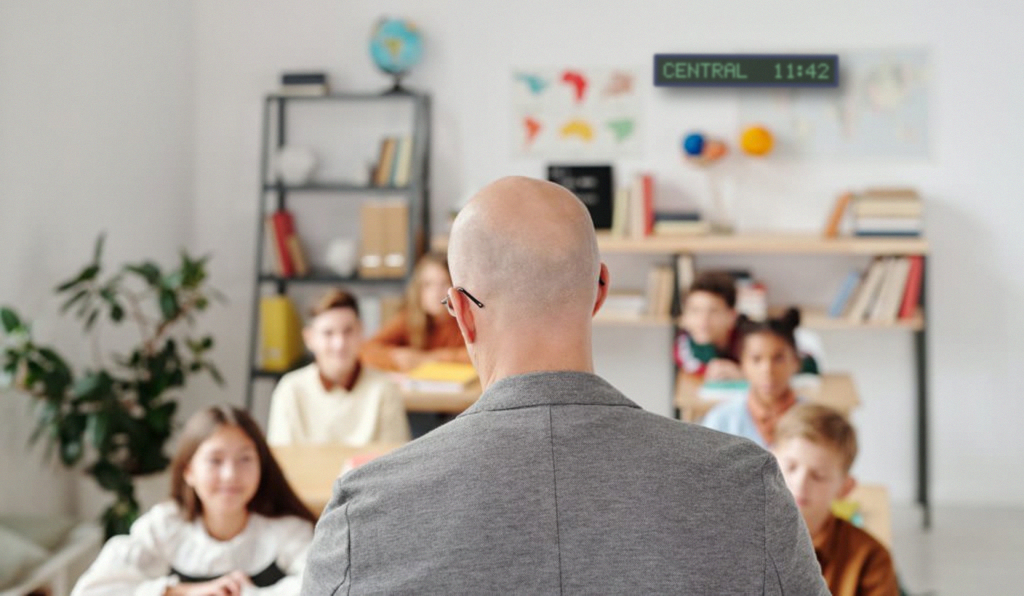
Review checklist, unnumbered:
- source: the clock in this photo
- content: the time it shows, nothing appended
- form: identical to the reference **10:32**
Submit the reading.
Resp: **11:42**
